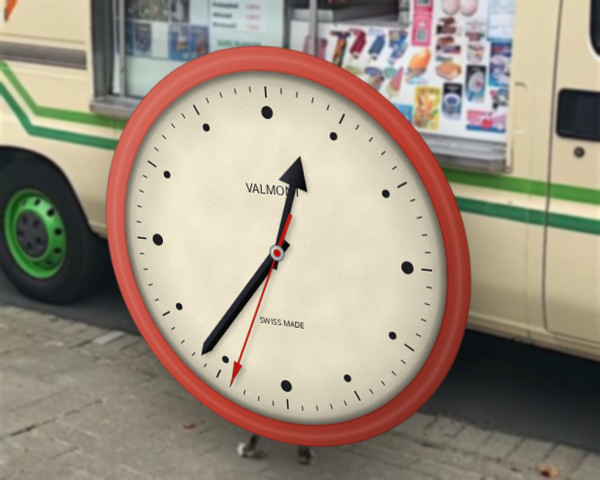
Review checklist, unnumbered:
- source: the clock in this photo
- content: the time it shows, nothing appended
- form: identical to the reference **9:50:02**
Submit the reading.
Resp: **12:36:34**
